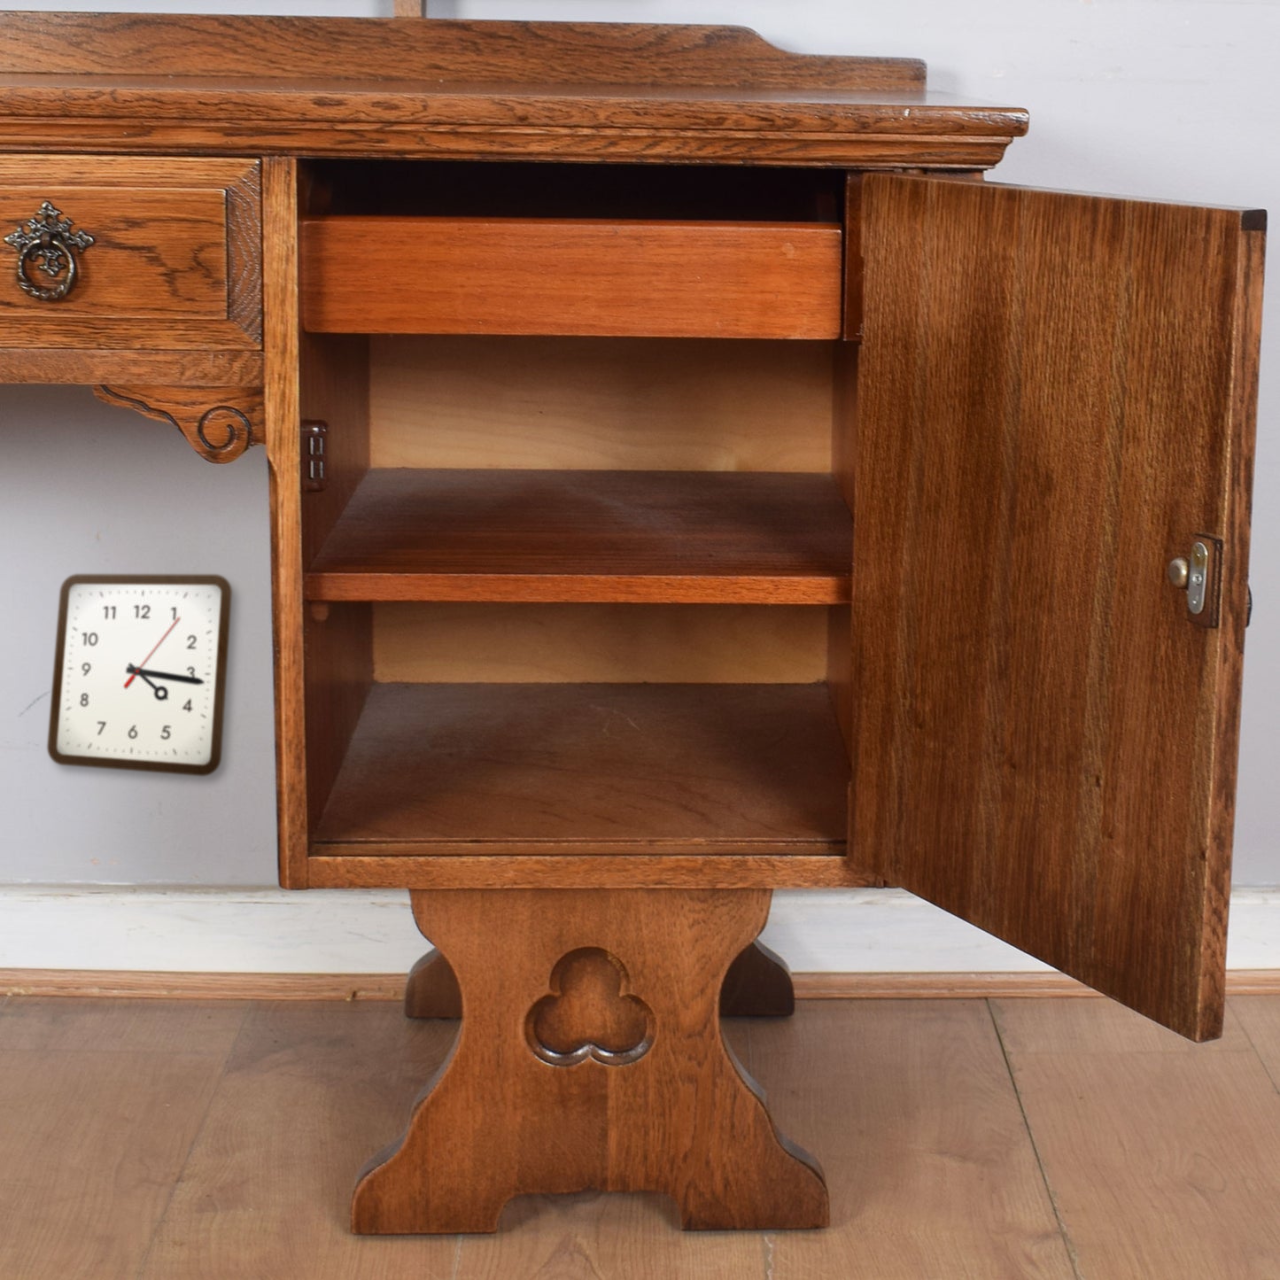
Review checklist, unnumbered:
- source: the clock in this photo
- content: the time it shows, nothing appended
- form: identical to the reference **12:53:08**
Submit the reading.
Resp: **4:16:06**
